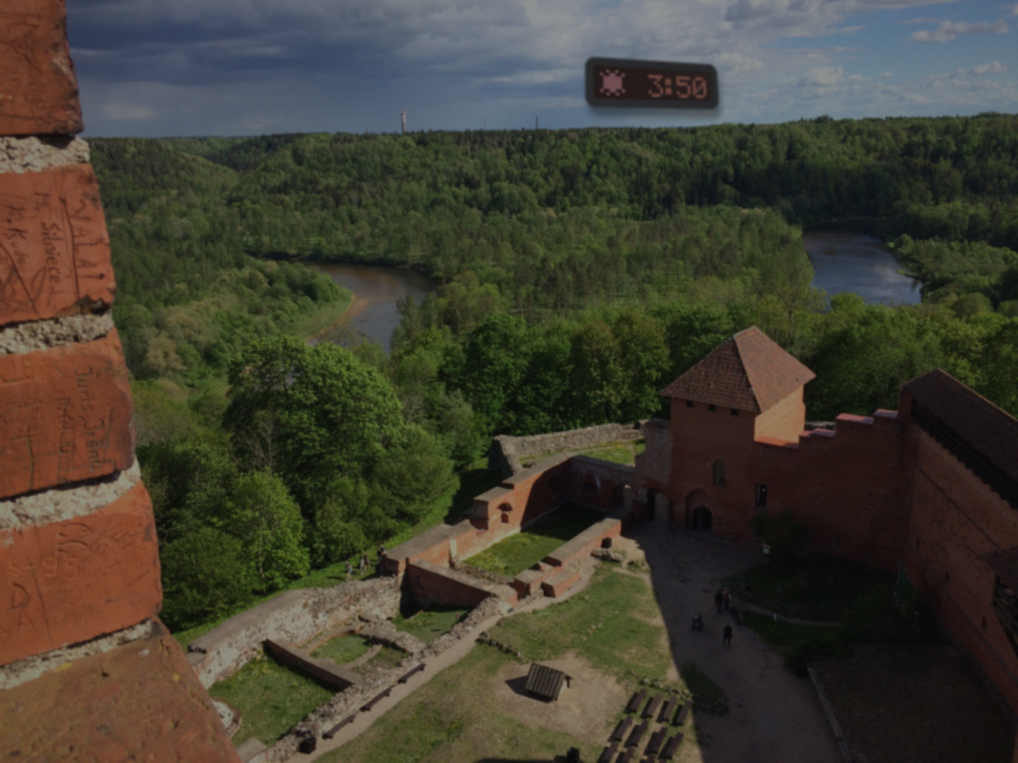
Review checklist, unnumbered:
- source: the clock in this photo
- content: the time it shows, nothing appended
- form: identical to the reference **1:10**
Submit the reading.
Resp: **3:50**
